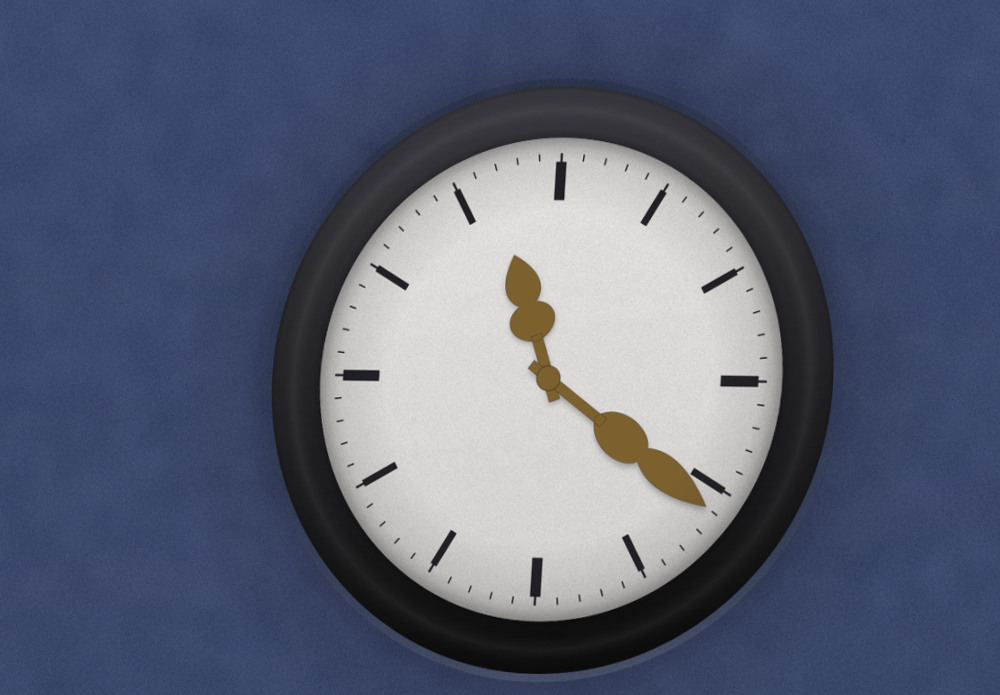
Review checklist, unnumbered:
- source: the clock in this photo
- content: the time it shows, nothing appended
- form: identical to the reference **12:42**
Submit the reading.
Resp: **11:21**
